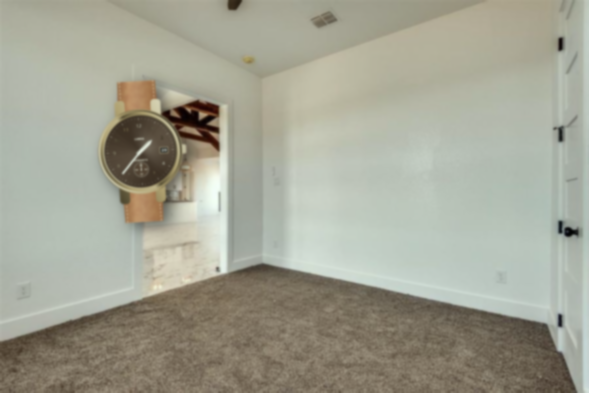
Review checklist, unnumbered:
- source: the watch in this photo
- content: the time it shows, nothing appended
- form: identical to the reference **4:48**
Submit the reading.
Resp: **1:37**
